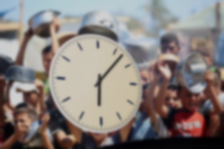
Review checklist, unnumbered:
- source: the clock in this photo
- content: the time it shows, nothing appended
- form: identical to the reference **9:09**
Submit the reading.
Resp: **6:07**
